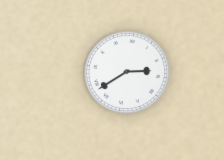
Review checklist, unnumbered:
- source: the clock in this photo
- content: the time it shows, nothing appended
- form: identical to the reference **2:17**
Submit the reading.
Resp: **2:38**
